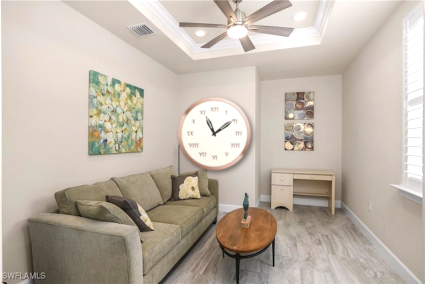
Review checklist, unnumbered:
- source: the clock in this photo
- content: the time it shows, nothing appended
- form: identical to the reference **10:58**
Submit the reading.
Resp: **11:09**
